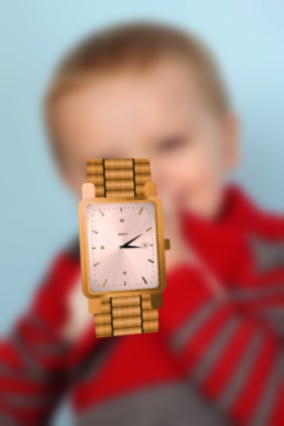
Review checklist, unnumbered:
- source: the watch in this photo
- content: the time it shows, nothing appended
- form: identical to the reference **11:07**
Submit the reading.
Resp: **3:10**
